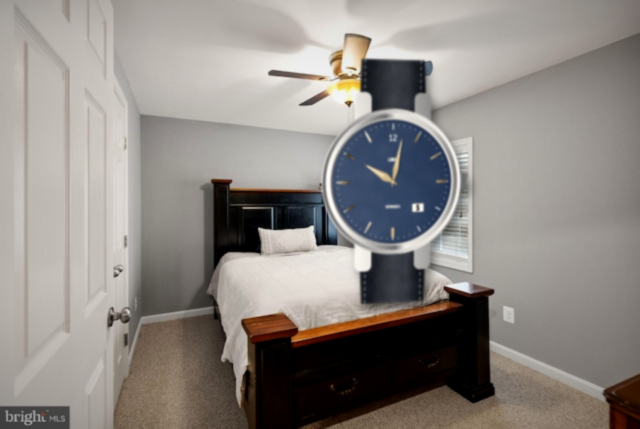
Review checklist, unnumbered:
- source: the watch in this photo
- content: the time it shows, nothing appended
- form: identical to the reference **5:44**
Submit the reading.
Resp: **10:02**
